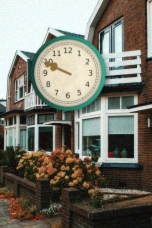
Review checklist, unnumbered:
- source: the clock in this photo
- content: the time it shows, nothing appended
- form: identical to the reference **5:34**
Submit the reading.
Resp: **9:49**
